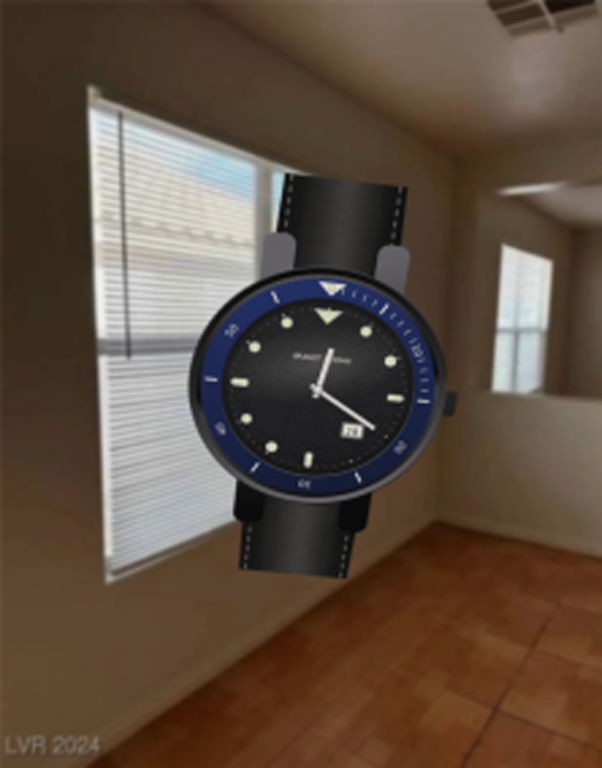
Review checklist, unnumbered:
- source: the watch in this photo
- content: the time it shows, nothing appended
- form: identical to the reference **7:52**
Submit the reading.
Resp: **12:20**
